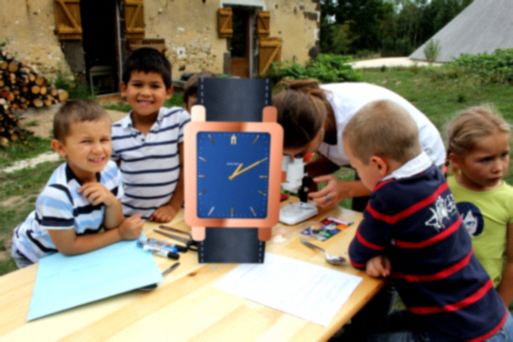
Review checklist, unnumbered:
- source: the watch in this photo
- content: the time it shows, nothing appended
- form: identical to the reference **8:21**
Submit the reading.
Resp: **1:10**
